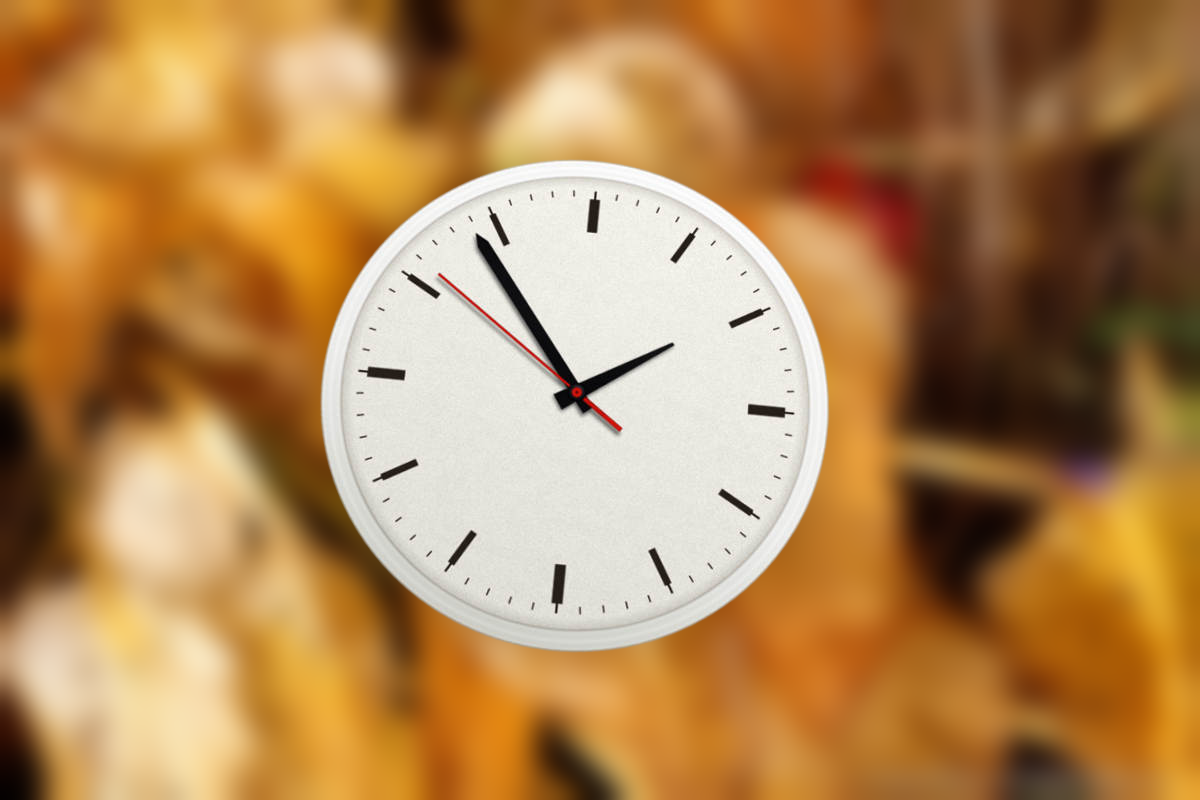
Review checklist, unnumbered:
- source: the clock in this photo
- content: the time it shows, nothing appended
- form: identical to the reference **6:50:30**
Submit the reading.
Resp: **1:53:51**
